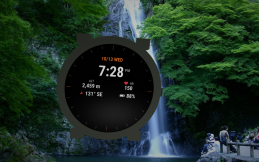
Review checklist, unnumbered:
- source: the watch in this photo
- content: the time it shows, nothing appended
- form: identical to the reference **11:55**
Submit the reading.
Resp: **7:28**
